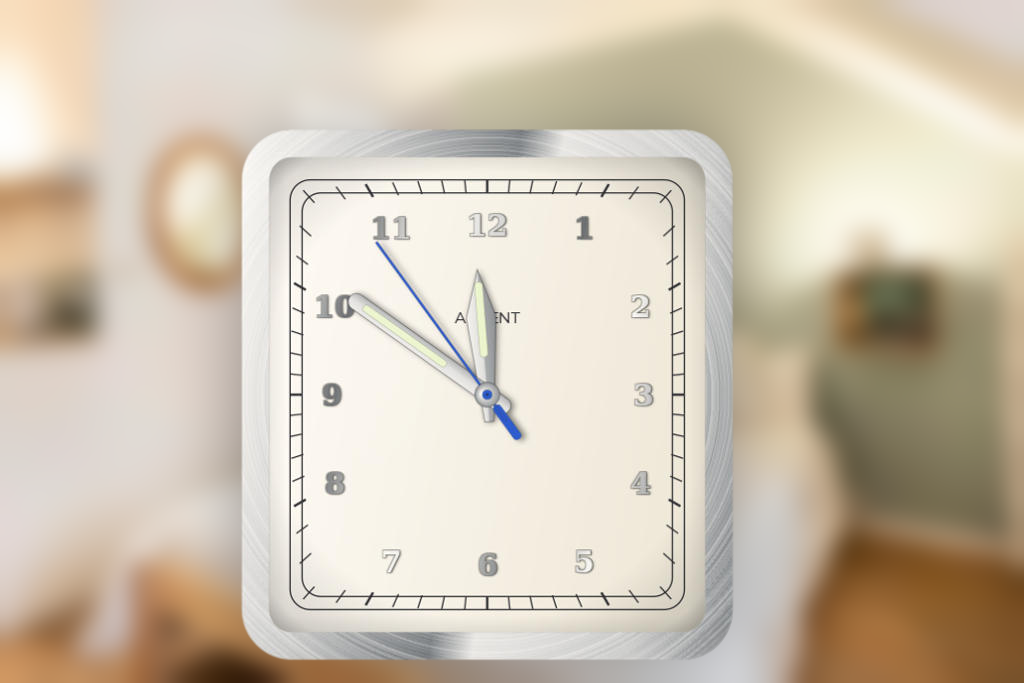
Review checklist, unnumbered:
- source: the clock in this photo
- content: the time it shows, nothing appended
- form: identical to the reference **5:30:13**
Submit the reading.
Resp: **11:50:54**
